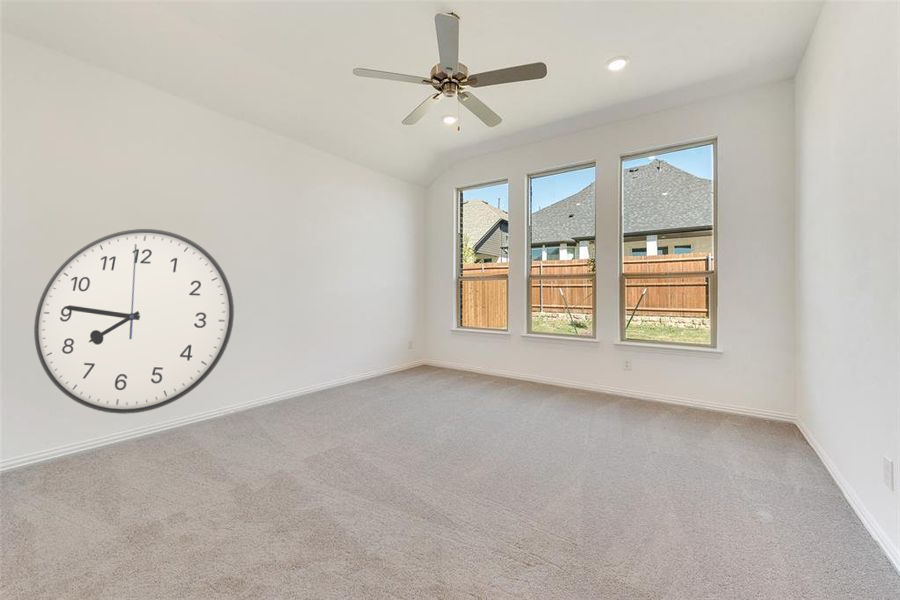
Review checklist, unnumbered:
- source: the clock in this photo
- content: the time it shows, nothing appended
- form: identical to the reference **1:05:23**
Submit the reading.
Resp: **7:45:59**
